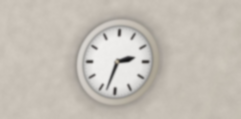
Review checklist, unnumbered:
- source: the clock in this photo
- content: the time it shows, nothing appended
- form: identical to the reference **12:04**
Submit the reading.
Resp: **2:33**
